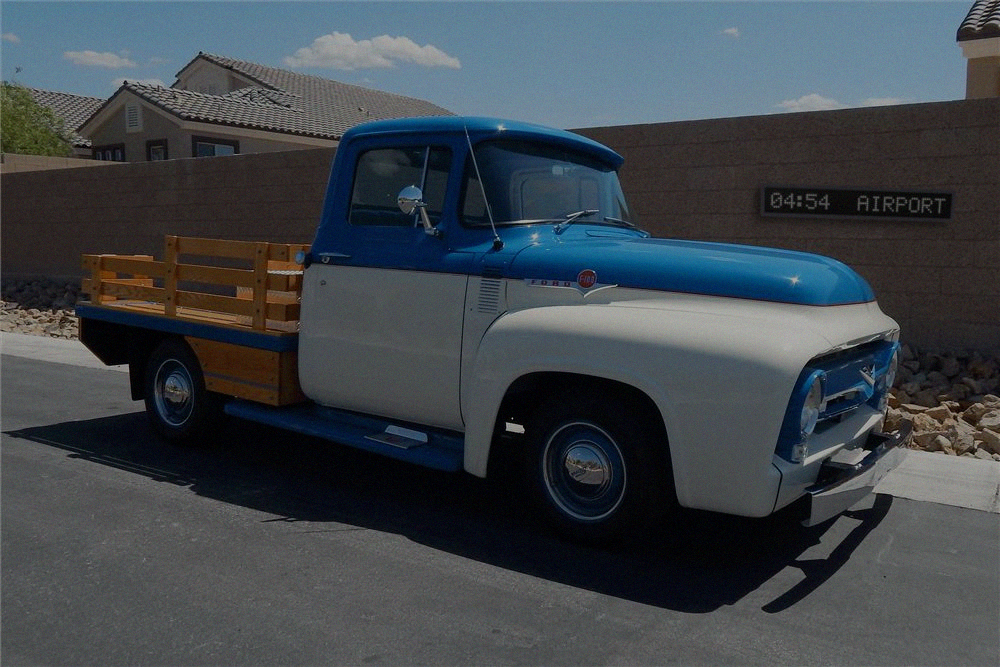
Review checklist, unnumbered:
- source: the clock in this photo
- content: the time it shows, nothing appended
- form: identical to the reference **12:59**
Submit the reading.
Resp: **4:54**
